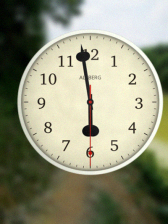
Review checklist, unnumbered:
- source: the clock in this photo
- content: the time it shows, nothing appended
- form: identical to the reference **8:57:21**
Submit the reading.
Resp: **5:58:30**
